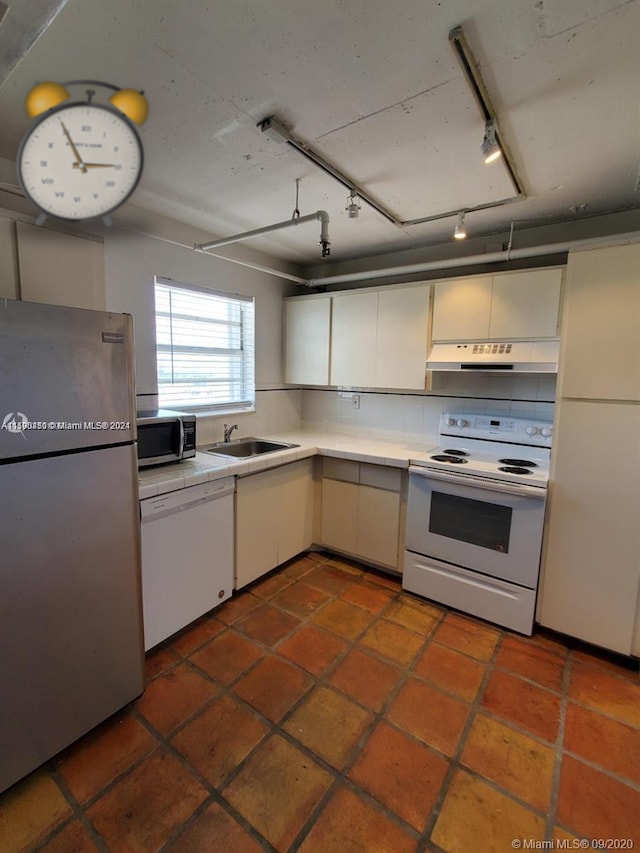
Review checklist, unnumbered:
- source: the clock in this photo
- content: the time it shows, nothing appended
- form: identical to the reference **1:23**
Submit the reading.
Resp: **2:55**
